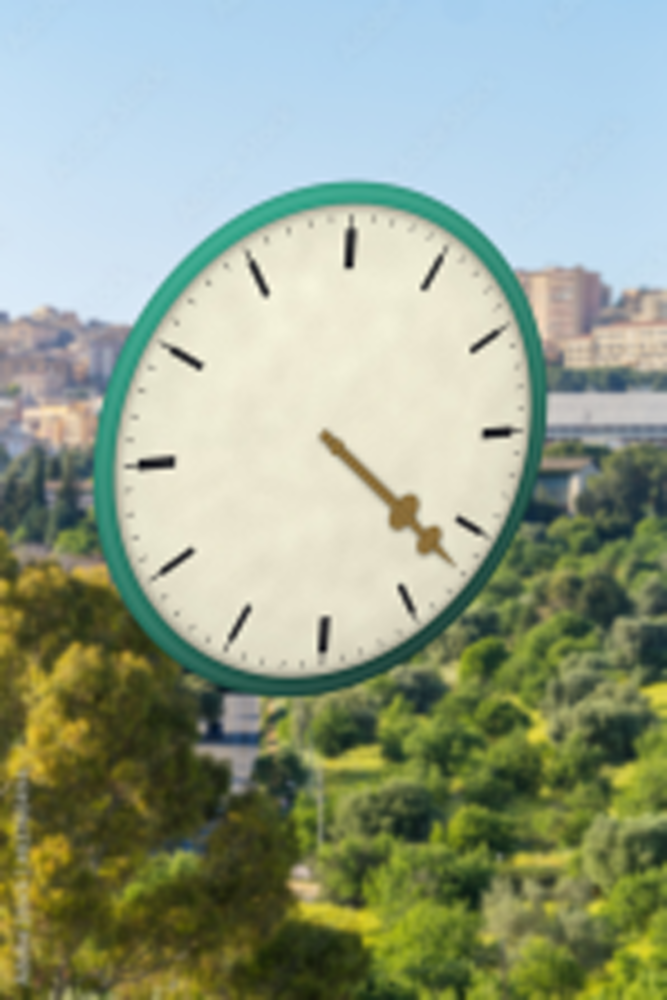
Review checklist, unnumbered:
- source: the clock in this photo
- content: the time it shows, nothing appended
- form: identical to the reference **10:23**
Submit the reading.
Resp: **4:22**
